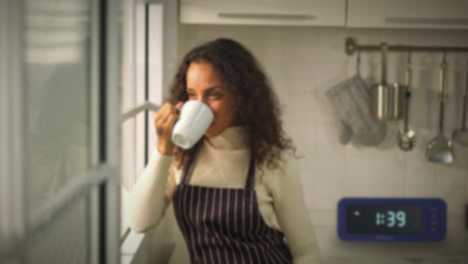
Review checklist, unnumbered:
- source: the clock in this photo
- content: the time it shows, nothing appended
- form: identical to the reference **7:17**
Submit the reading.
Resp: **1:39**
